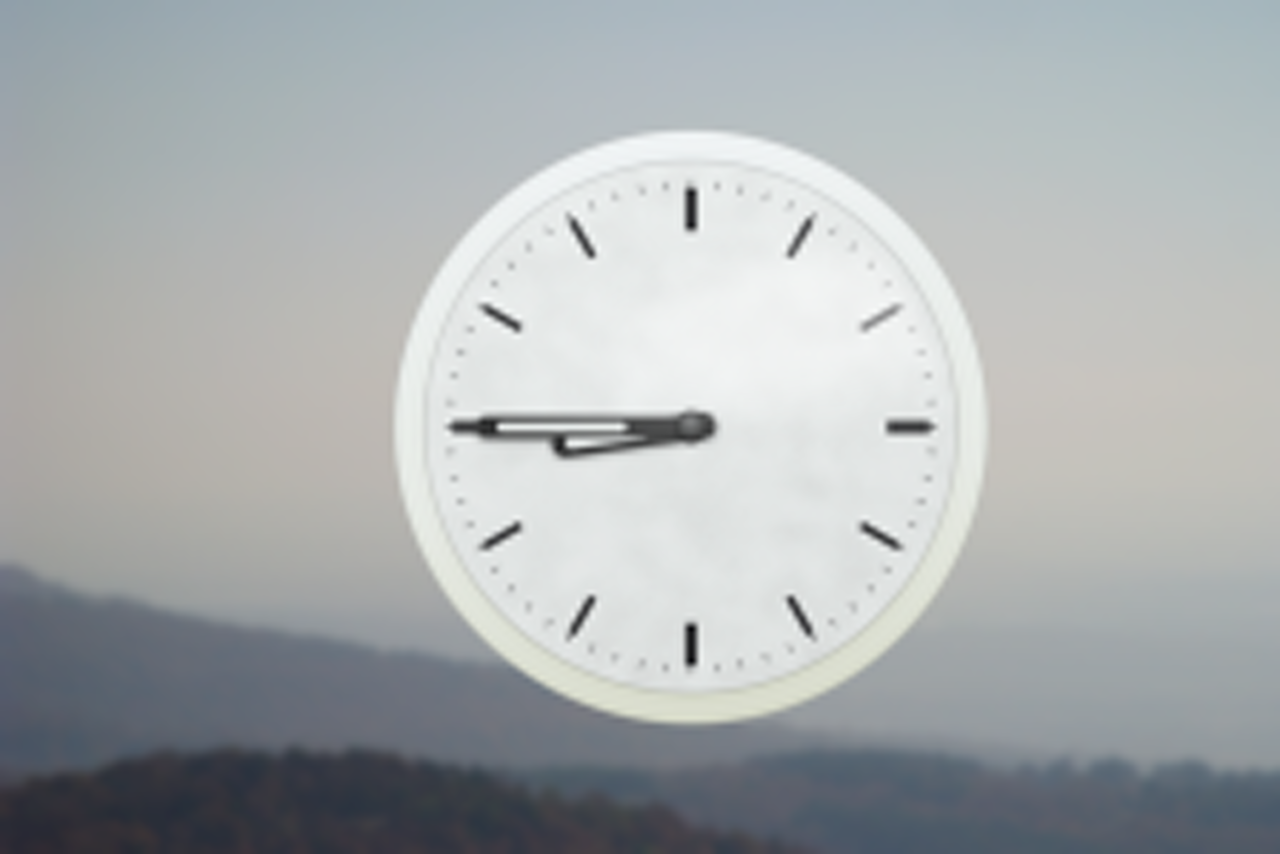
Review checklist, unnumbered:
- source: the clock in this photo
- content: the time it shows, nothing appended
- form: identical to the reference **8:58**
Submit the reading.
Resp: **8:45**
